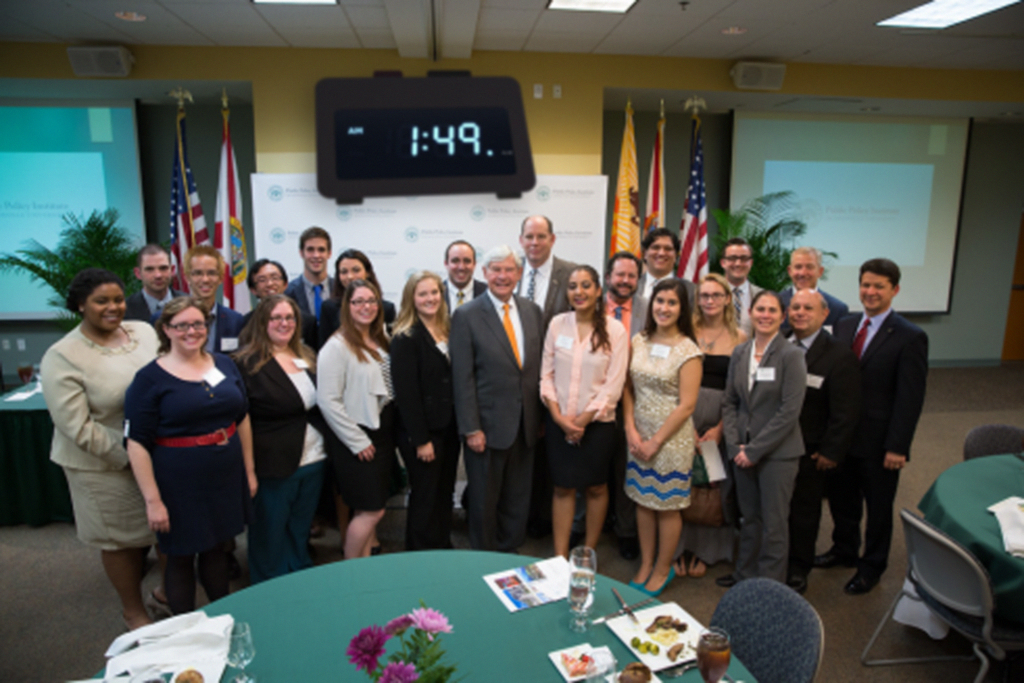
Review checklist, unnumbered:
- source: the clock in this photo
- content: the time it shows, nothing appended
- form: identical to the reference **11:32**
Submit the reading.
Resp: **1:49**
